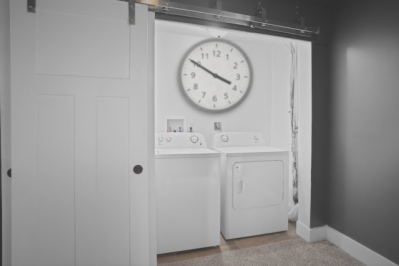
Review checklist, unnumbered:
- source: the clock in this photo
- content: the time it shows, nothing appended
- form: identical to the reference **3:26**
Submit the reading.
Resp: **3:50**
